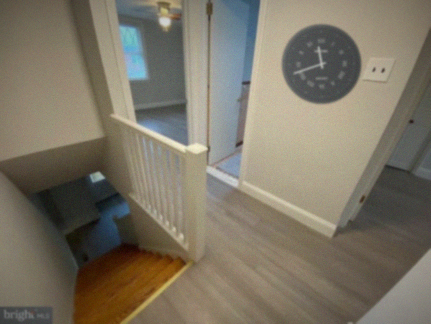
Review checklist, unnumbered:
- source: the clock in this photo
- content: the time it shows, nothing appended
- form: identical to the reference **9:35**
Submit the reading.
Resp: **11:42**
